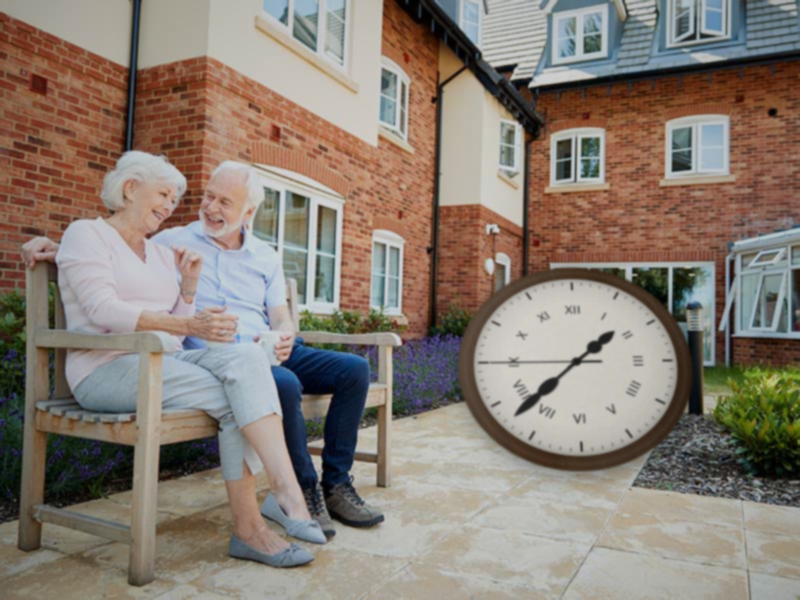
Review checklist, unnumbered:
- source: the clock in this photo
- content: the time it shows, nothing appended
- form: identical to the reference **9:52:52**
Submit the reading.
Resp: **1:37:45**
